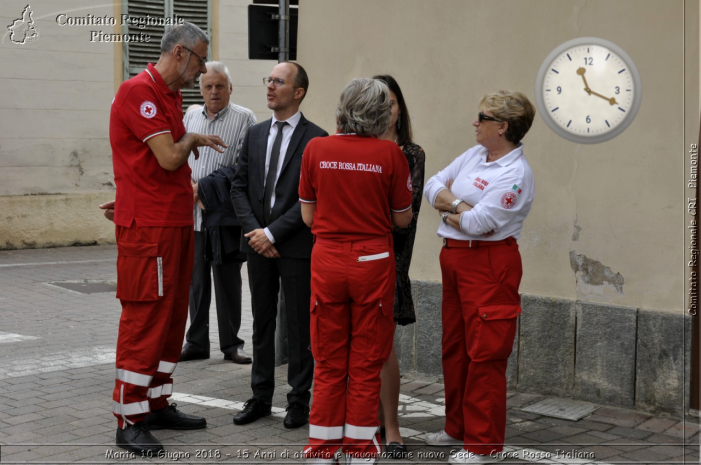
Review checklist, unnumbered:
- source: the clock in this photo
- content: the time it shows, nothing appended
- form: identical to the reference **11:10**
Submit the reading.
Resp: **11:19**
